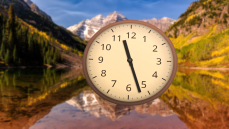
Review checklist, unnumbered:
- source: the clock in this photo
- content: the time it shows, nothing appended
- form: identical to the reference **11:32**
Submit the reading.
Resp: **11:27**
